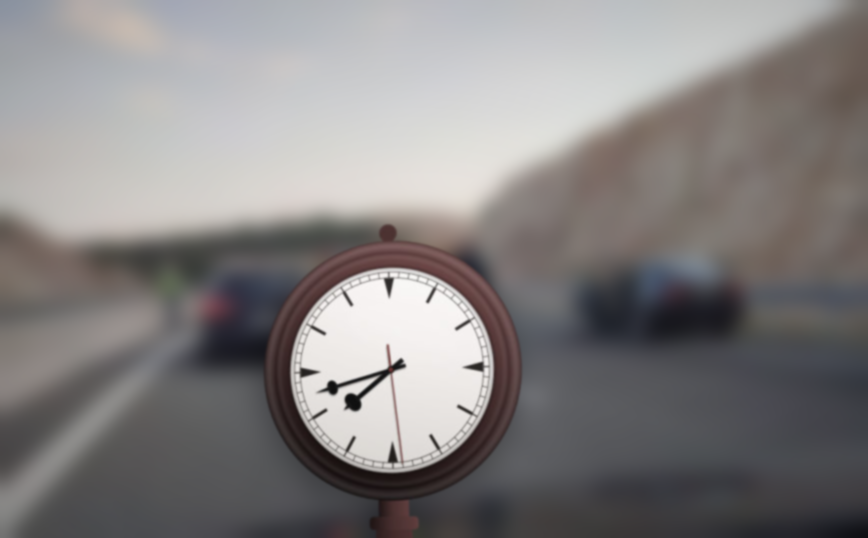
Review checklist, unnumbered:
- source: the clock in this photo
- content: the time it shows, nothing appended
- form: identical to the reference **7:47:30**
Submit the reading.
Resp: **7:42:29**
